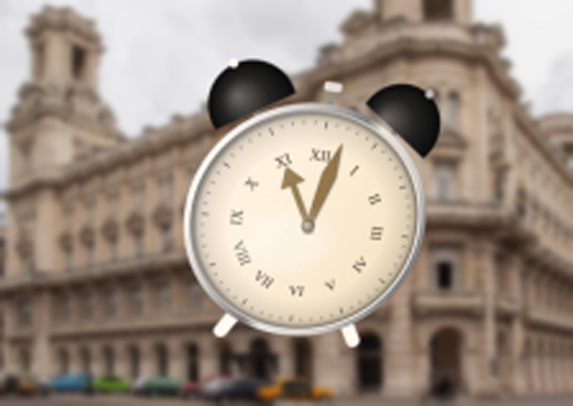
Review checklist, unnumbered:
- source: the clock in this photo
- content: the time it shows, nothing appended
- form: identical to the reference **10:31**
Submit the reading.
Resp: **11:02**
